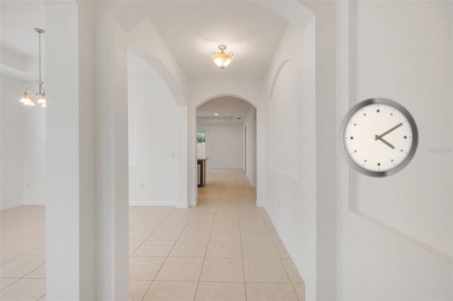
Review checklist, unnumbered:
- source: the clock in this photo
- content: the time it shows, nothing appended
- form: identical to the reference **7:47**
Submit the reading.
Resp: **4:10**
